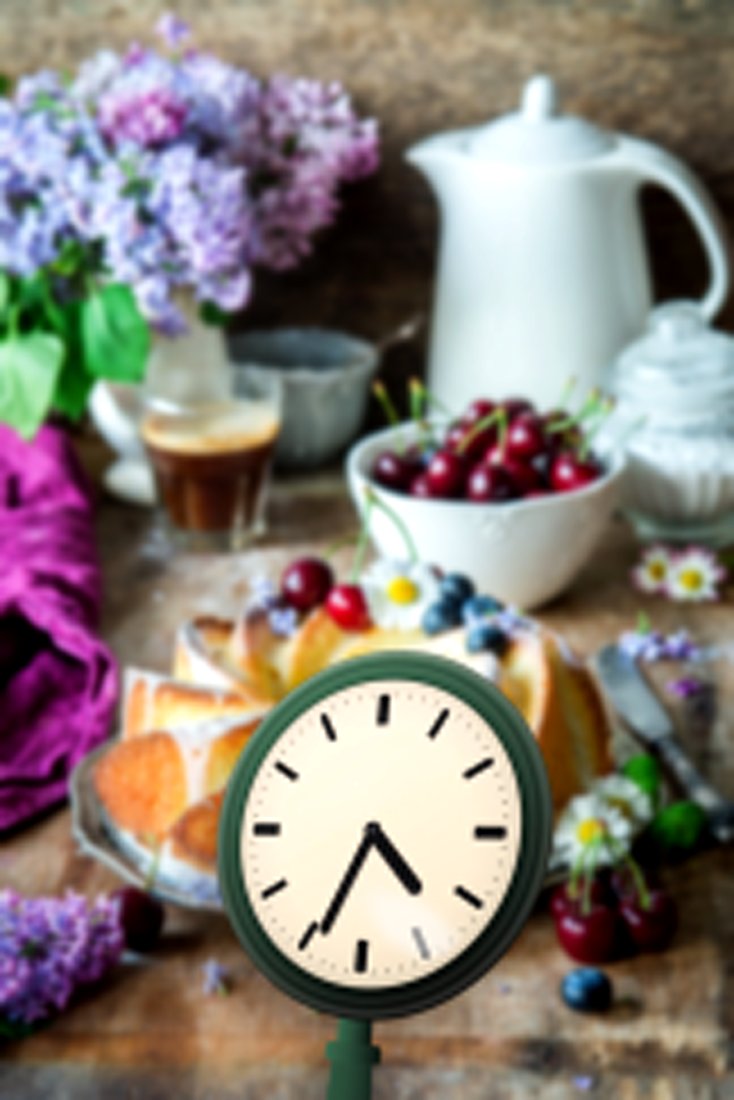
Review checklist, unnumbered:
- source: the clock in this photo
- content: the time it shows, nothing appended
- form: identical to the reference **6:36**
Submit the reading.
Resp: **4:34**
